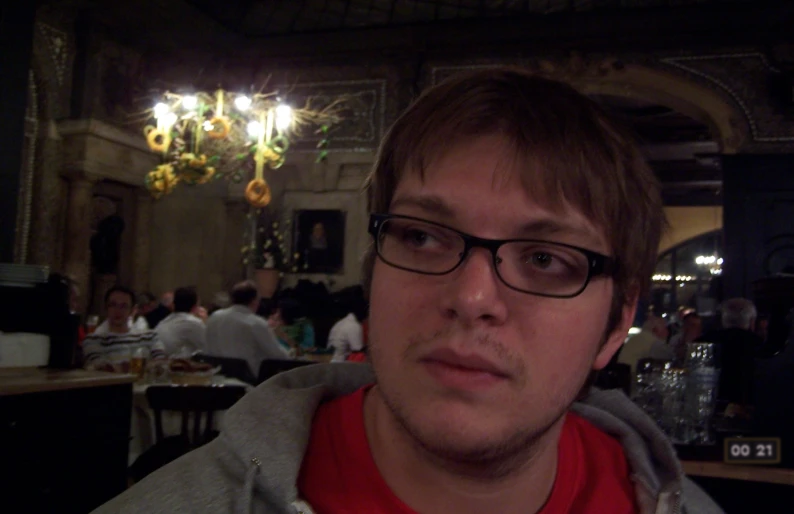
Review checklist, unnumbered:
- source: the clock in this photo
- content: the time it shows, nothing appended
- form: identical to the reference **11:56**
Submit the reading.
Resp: **0:21**
